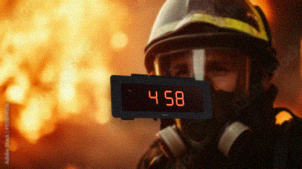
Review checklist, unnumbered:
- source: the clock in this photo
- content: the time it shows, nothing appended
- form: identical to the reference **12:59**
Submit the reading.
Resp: **4:58**
